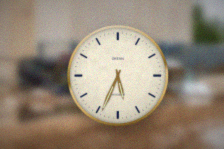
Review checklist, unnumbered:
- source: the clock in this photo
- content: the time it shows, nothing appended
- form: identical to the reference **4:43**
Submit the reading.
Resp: **5:34**
